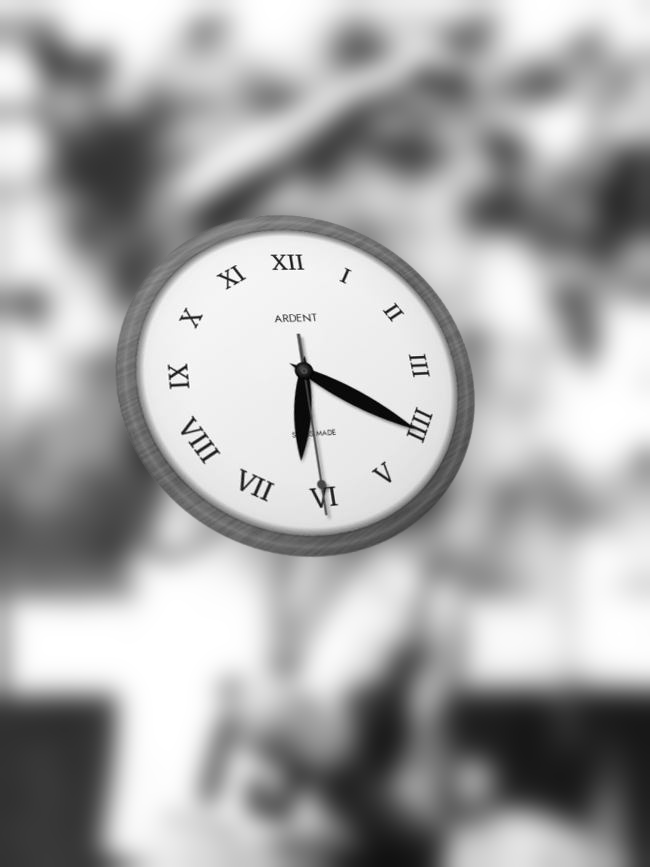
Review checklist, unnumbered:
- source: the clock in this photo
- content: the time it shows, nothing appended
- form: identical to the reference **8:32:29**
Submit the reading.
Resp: **6:20:30**
